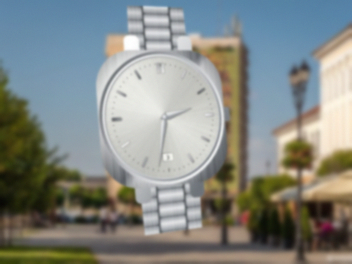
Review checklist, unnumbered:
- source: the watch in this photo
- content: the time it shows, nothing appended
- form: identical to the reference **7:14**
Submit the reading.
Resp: **2:32**
